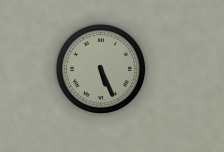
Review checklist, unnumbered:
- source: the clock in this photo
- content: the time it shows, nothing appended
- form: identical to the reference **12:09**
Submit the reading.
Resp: **5:26**
